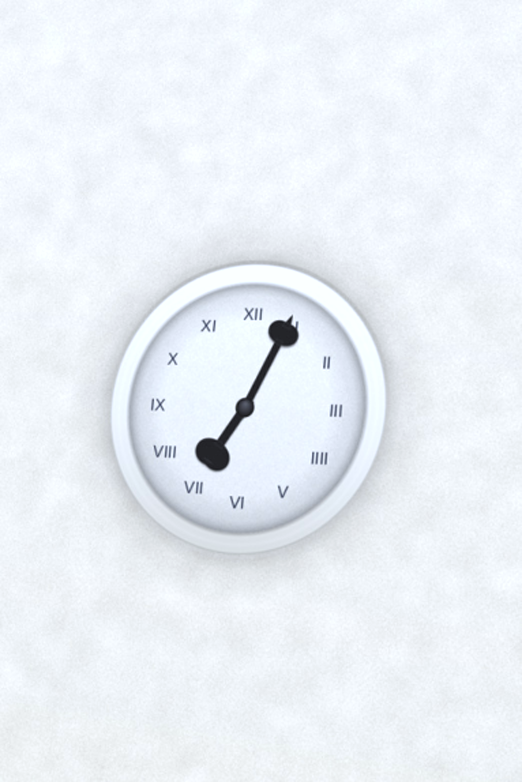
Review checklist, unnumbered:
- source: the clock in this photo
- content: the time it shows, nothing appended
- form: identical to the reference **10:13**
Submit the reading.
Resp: **7:04**
